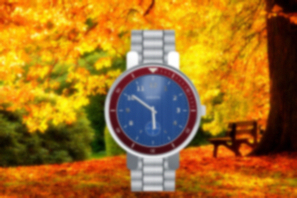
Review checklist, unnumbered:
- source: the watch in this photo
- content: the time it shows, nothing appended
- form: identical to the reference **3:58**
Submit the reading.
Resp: **5:51**
